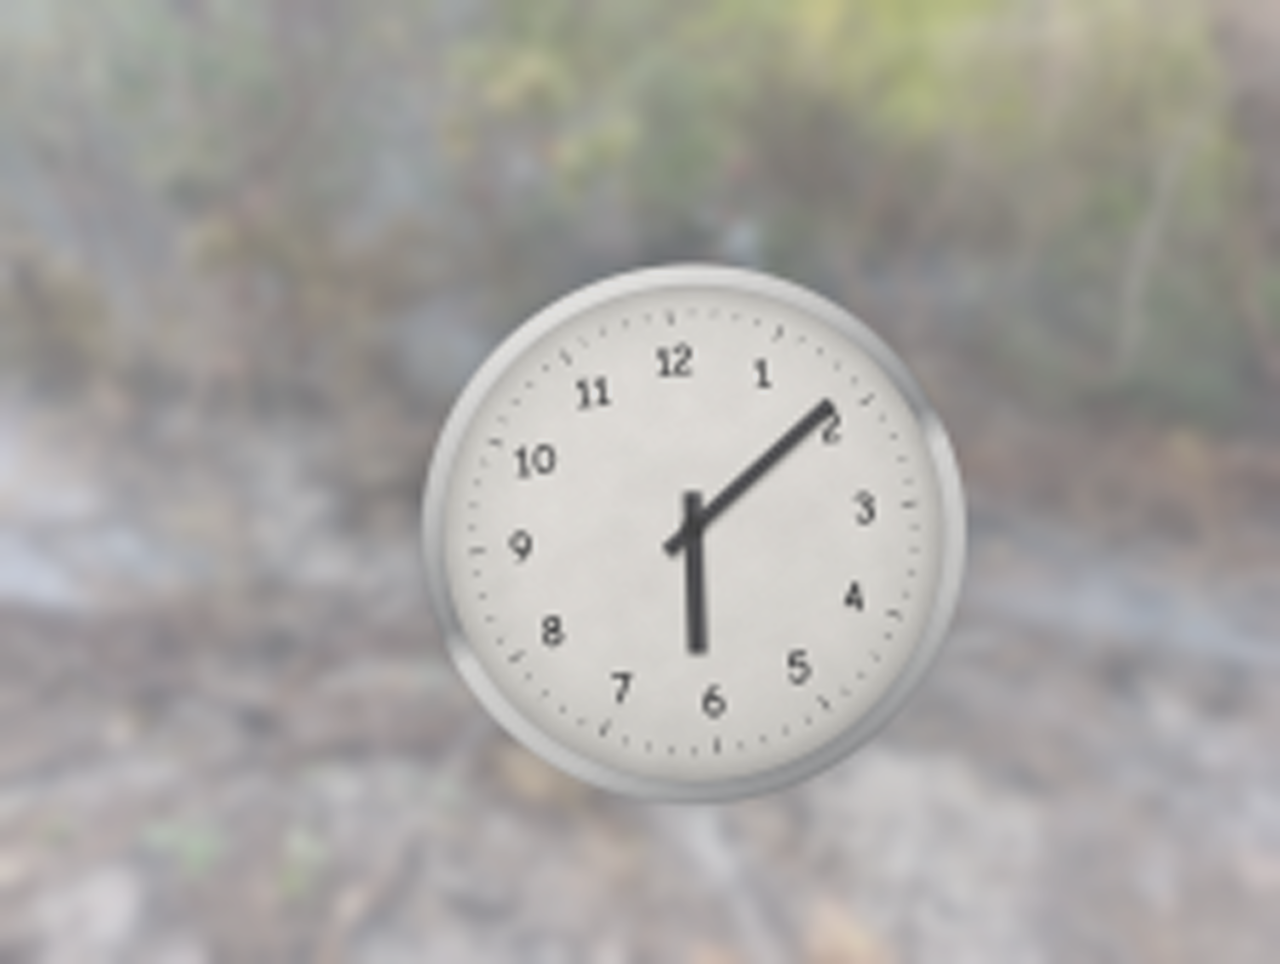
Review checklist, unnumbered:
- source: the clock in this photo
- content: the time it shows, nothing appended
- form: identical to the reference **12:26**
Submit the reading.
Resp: **6:09**
